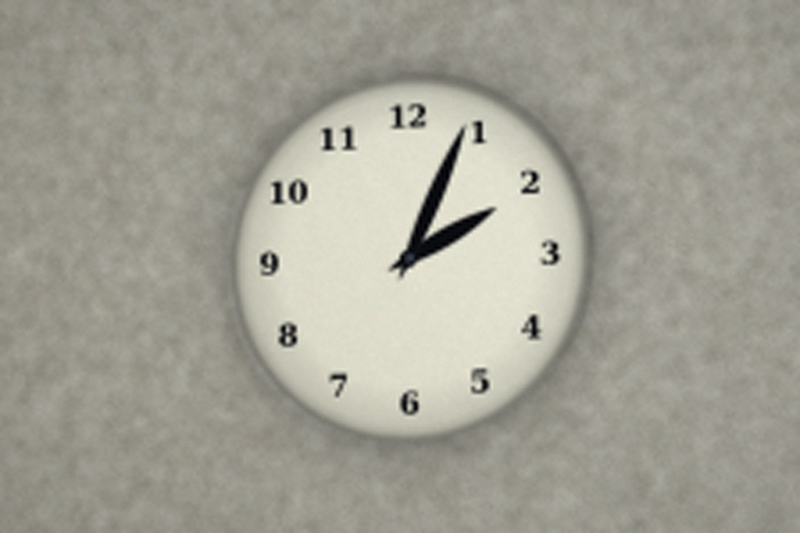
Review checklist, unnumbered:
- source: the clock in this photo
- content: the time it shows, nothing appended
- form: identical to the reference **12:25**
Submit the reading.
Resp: **2:04**
